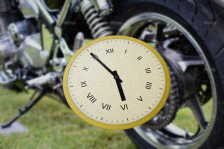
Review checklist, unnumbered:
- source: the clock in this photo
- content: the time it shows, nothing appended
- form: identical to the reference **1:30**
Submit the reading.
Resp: **5:55**
